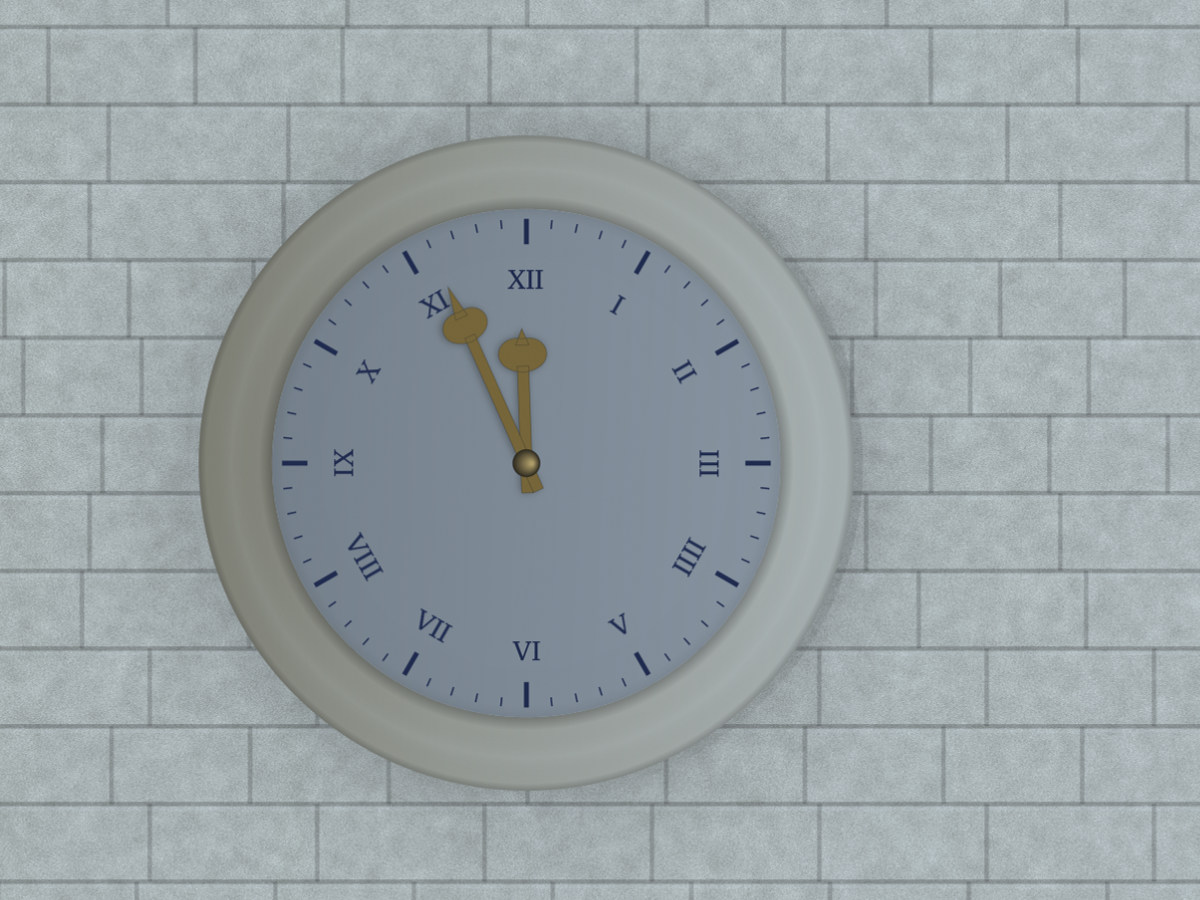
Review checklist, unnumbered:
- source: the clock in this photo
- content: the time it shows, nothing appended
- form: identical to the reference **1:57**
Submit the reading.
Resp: **11:56**
